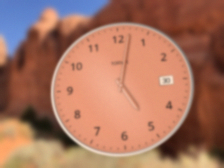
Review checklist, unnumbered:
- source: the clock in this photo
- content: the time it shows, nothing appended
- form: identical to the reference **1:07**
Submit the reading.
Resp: **5:02**
